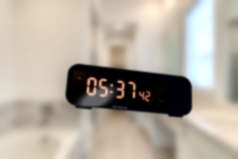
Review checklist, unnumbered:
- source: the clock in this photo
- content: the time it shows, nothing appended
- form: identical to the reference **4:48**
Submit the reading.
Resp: **5:37**
